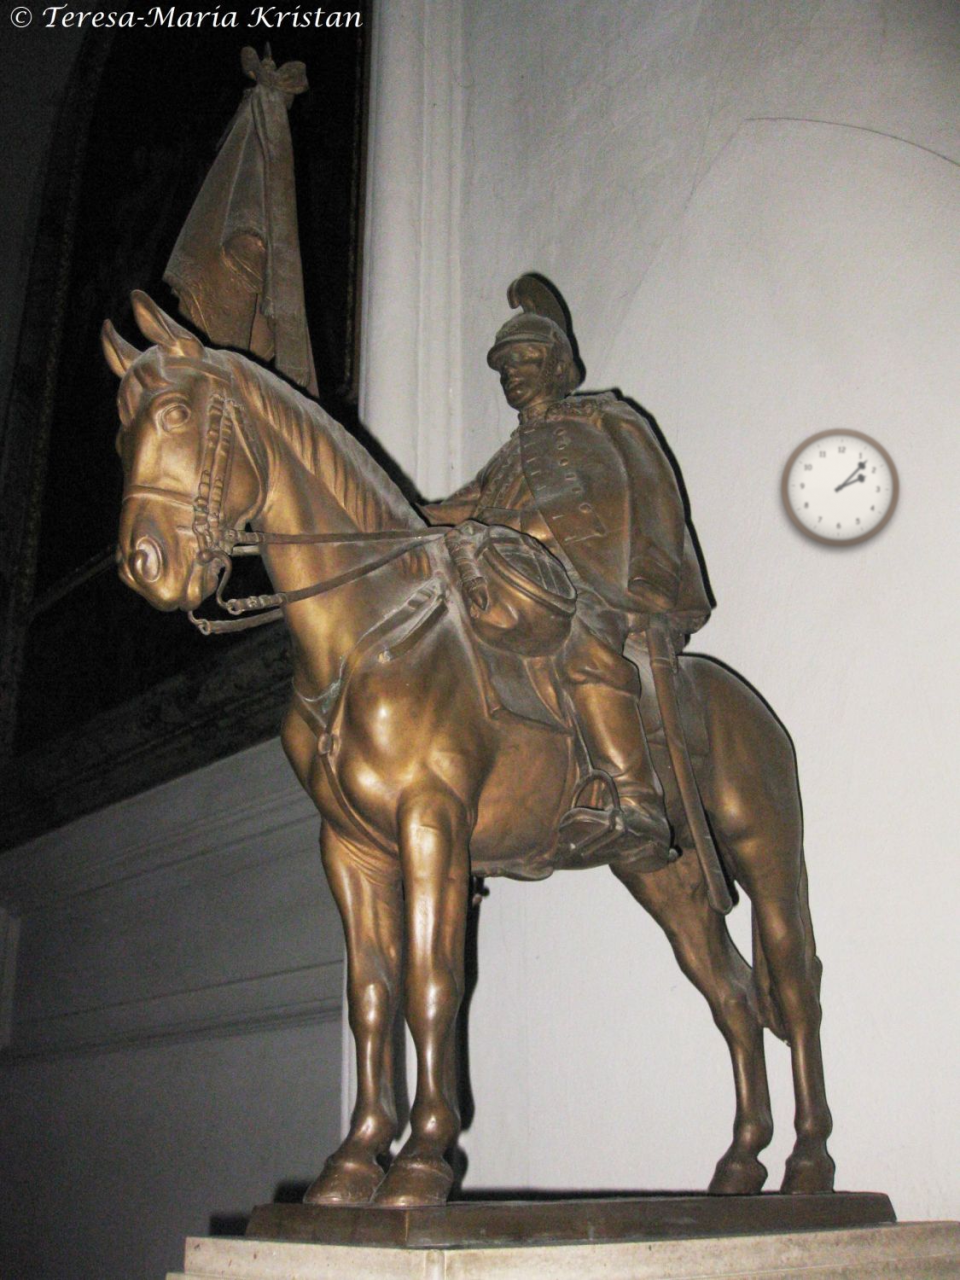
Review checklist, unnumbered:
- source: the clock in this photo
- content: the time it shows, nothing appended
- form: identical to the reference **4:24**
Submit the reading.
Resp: **2:07**
